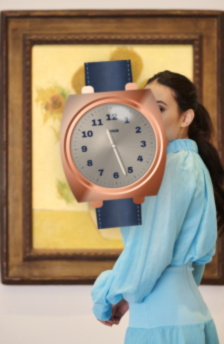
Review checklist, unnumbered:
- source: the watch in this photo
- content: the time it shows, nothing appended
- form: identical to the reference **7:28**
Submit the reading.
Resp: **11:27**
